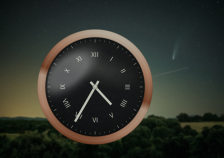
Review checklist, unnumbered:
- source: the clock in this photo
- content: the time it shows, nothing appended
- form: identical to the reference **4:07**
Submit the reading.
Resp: **4:35**
